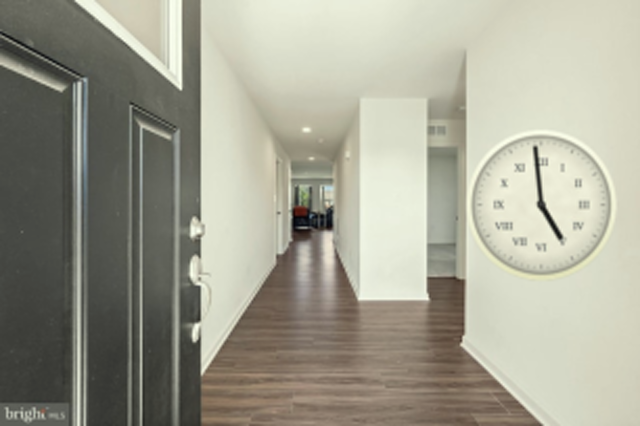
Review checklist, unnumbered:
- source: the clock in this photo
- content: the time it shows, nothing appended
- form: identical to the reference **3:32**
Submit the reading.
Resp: **4:59**
